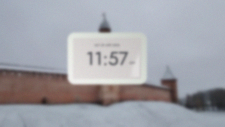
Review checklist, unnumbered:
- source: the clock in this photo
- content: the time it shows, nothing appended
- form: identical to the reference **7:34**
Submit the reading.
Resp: **11:57**
